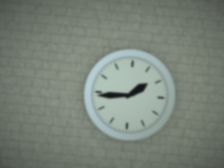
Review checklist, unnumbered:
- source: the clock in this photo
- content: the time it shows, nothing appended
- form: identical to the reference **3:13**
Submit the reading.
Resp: **1:44**
